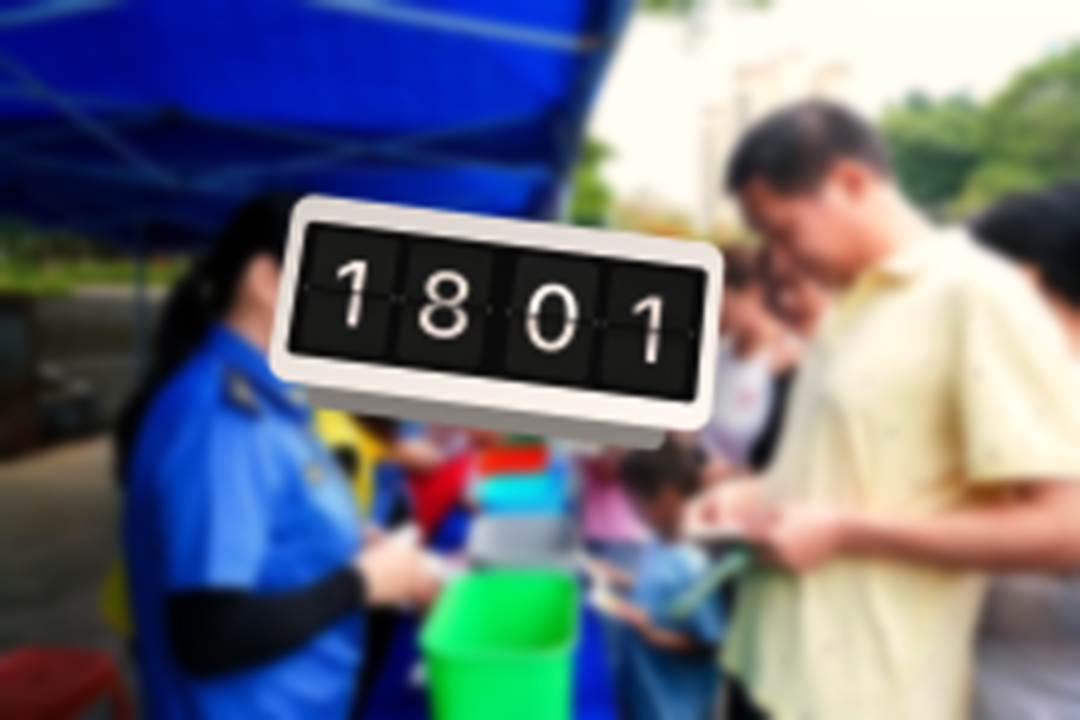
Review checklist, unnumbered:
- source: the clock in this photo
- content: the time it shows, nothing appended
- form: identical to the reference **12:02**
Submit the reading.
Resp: **18:01**
